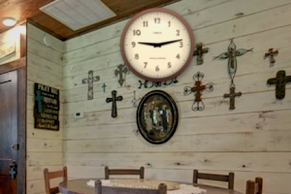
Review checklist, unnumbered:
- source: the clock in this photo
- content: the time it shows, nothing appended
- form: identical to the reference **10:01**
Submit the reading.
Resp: **9:13**
